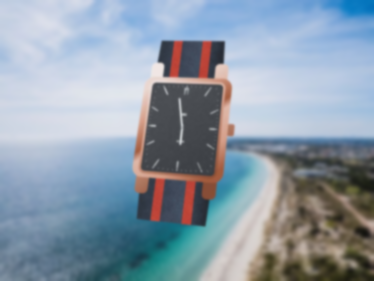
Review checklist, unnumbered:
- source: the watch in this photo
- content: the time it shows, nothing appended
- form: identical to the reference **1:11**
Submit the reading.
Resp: **5:58**
